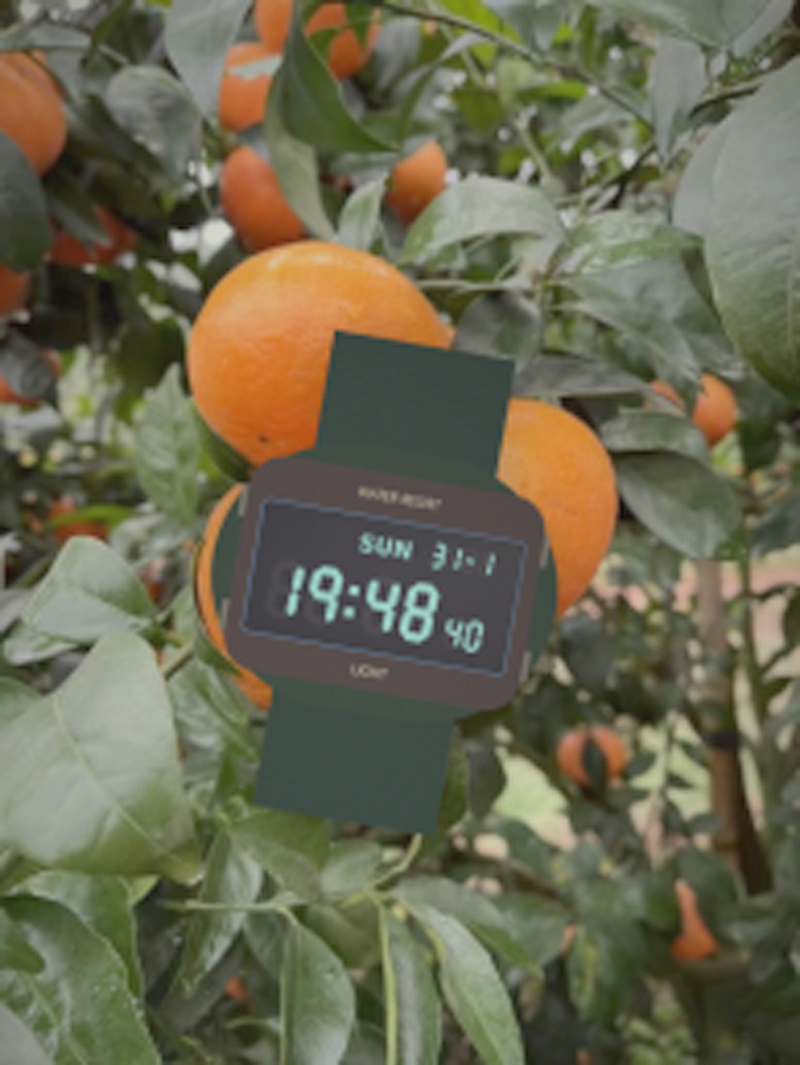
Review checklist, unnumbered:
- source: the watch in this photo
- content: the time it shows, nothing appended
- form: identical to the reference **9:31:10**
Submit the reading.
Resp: **19:48:40**
